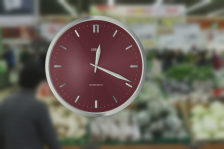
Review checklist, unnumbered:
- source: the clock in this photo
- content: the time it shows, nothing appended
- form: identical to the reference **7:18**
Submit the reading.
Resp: **12:19**
